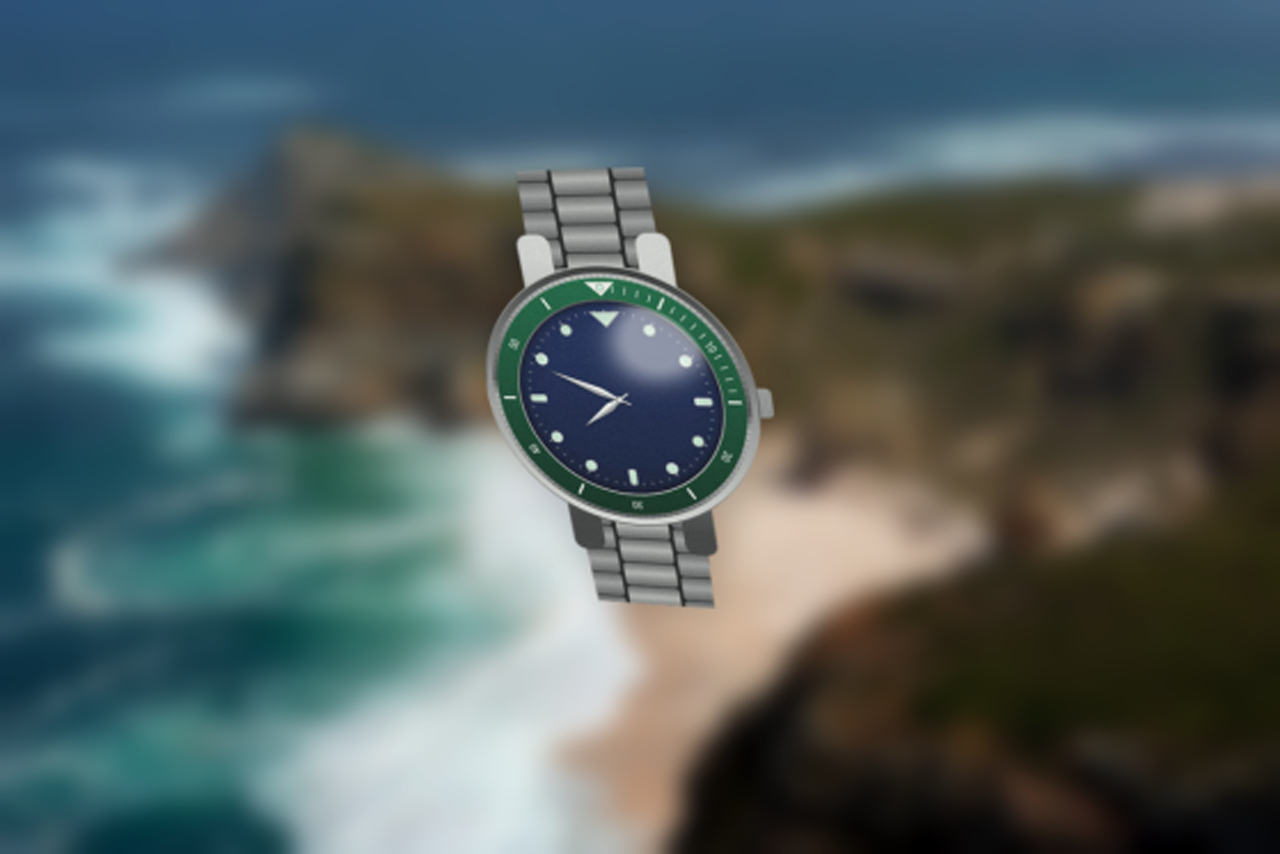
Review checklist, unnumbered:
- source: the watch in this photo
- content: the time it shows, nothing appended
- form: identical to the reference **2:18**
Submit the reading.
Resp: **7:49**
